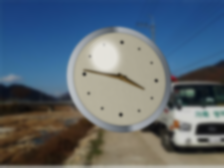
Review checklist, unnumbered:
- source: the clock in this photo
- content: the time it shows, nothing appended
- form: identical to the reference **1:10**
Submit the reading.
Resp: **3:46**
